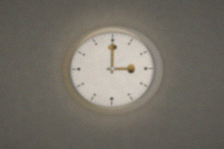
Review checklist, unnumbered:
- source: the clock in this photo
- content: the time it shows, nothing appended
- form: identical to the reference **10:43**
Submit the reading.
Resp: **3:00**
